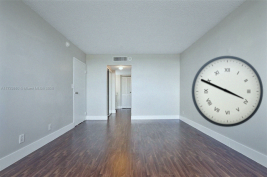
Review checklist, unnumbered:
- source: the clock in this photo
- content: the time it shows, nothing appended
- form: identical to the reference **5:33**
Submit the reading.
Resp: **3:49**
